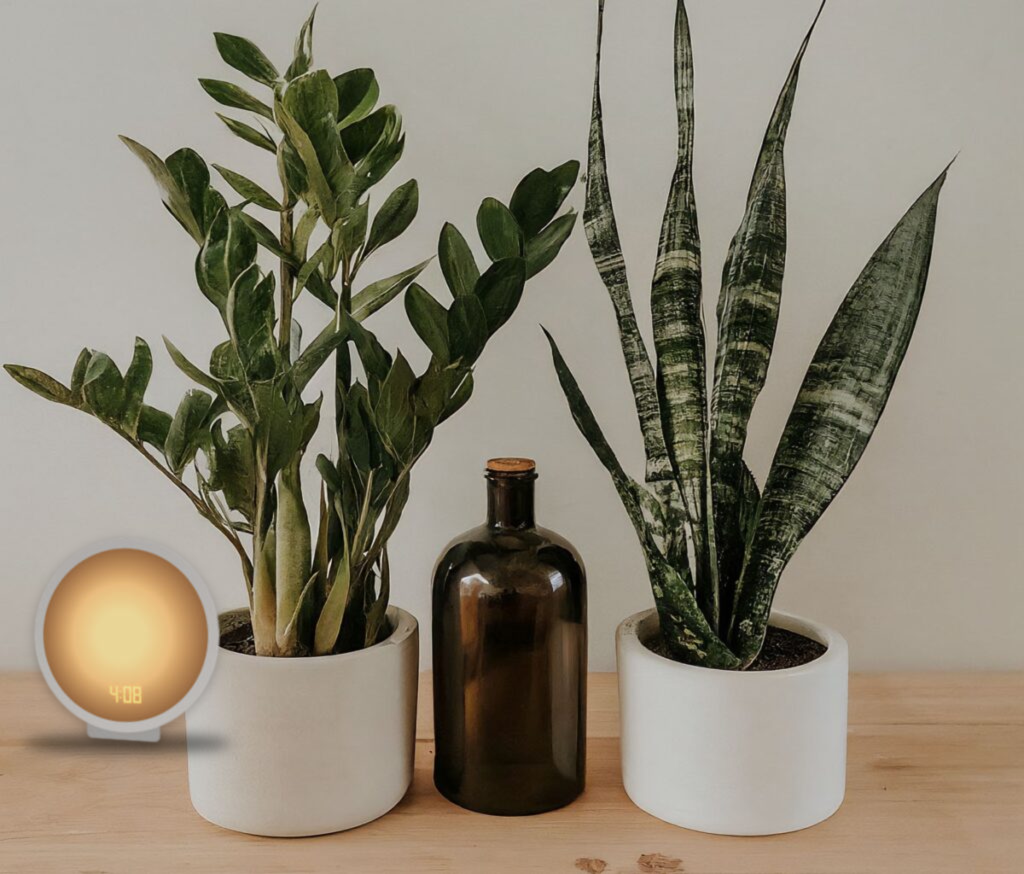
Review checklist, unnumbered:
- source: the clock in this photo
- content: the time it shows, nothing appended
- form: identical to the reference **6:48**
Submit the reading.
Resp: **4:08**
